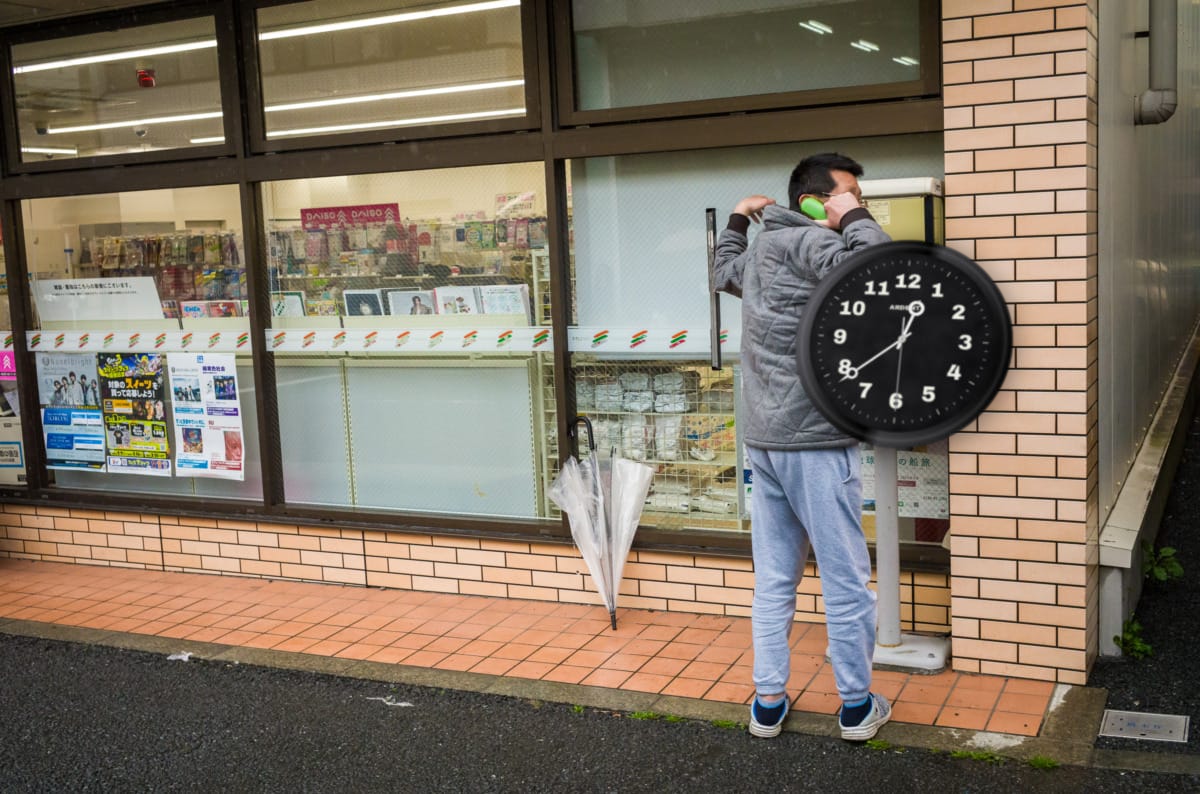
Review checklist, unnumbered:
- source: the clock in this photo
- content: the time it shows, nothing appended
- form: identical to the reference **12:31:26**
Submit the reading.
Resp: **12:38:30**
